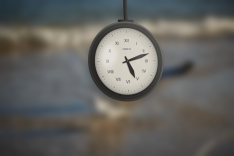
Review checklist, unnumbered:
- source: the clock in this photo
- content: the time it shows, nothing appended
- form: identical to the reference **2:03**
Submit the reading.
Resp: **5:12**
